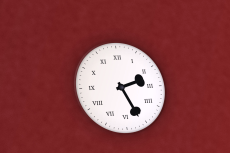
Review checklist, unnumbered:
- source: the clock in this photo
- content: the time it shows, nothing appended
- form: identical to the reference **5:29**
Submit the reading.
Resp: **2:26**
